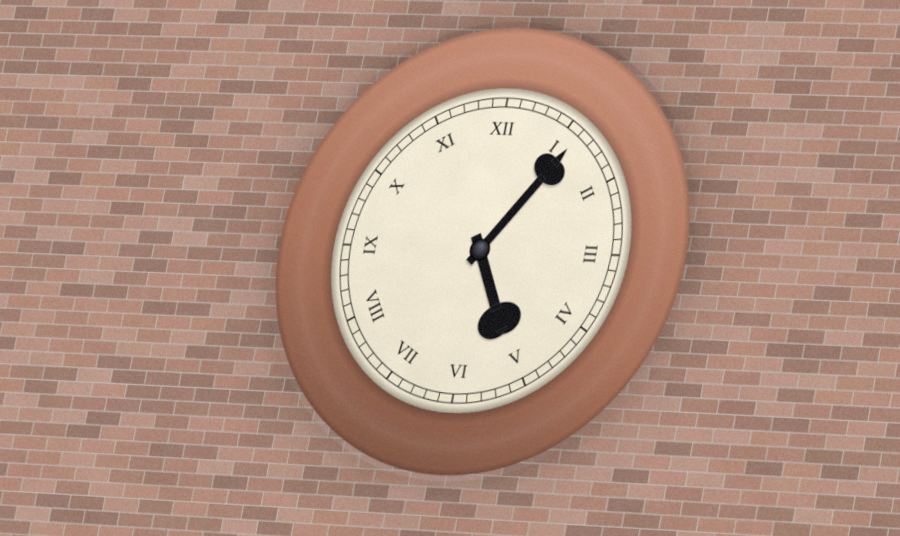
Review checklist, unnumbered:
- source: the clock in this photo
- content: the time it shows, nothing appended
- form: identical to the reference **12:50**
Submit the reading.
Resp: **5:06**
